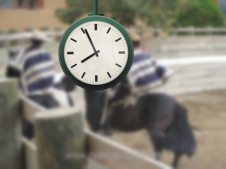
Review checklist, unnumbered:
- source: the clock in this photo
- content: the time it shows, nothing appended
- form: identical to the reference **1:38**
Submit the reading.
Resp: **7:56**
